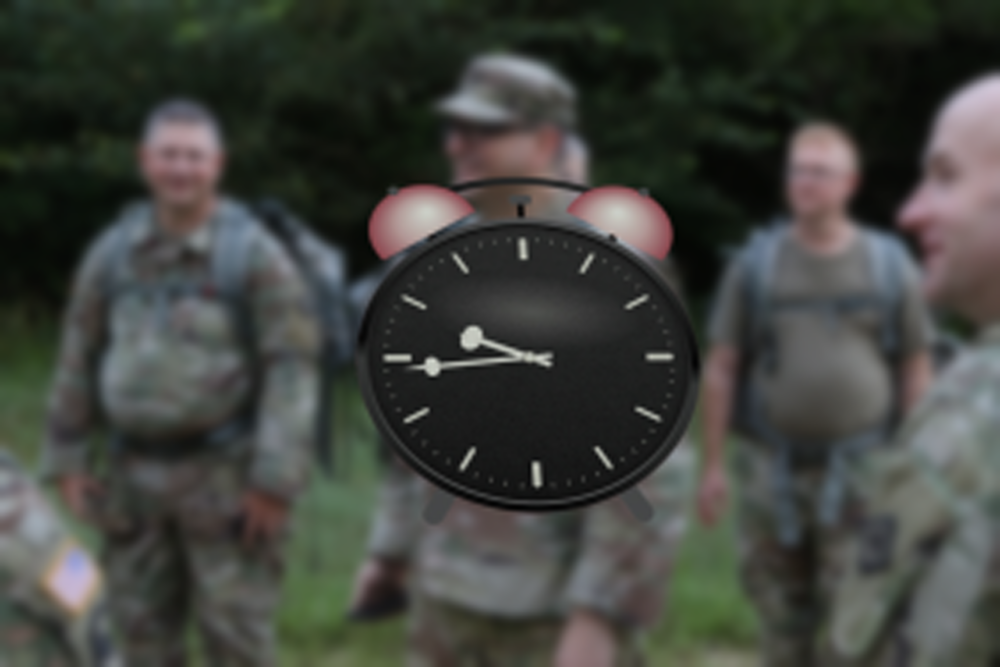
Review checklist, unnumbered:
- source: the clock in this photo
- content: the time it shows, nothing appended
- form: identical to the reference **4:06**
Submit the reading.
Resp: **9:44**
